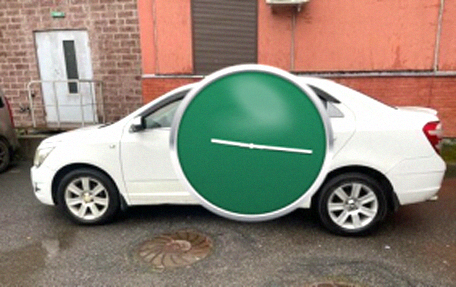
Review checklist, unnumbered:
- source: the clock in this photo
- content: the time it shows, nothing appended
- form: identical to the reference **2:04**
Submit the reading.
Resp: **9:16**
